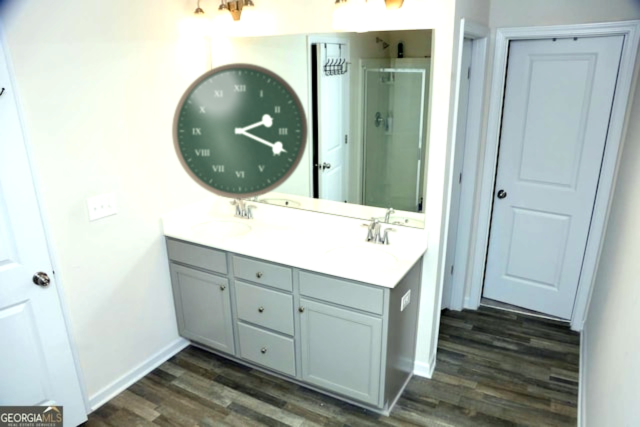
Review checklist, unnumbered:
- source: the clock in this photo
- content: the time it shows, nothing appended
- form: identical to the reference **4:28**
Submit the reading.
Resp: **2:19**
